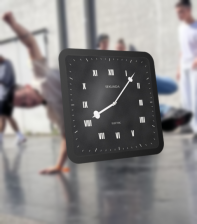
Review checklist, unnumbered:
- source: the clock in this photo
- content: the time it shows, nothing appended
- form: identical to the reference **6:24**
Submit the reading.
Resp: **8:07**
